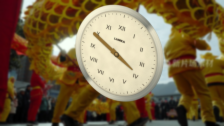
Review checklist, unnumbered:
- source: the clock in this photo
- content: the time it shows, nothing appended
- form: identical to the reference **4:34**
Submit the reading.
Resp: **3:49**
